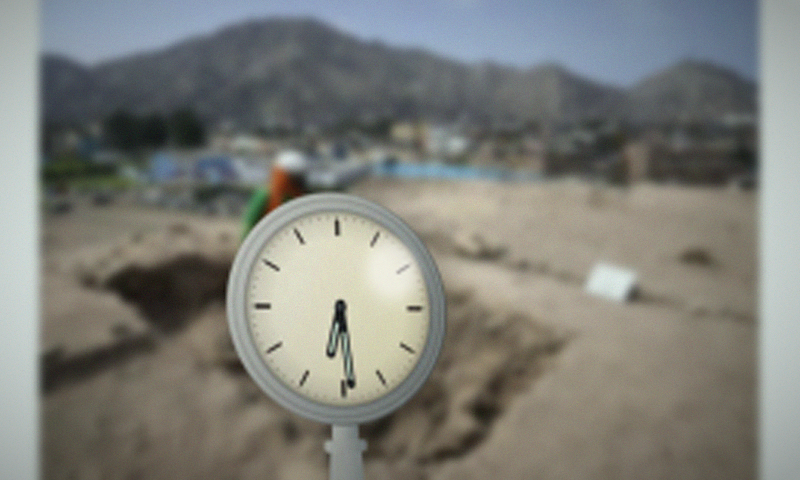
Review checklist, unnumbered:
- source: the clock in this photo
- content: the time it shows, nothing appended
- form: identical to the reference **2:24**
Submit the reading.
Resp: **6:29**
